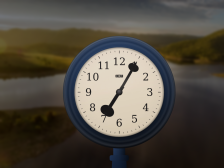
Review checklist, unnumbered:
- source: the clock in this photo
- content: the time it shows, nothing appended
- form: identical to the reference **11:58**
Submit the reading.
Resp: **7:05**
